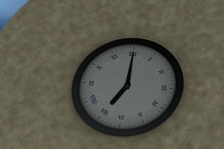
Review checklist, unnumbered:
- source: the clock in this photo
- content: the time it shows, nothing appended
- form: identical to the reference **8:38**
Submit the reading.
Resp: **7:00**
